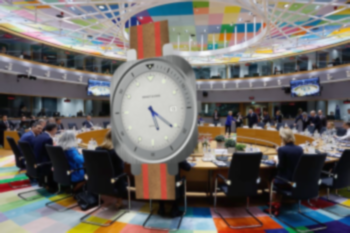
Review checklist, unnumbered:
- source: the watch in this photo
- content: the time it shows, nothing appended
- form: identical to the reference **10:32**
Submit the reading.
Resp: **5:21**
